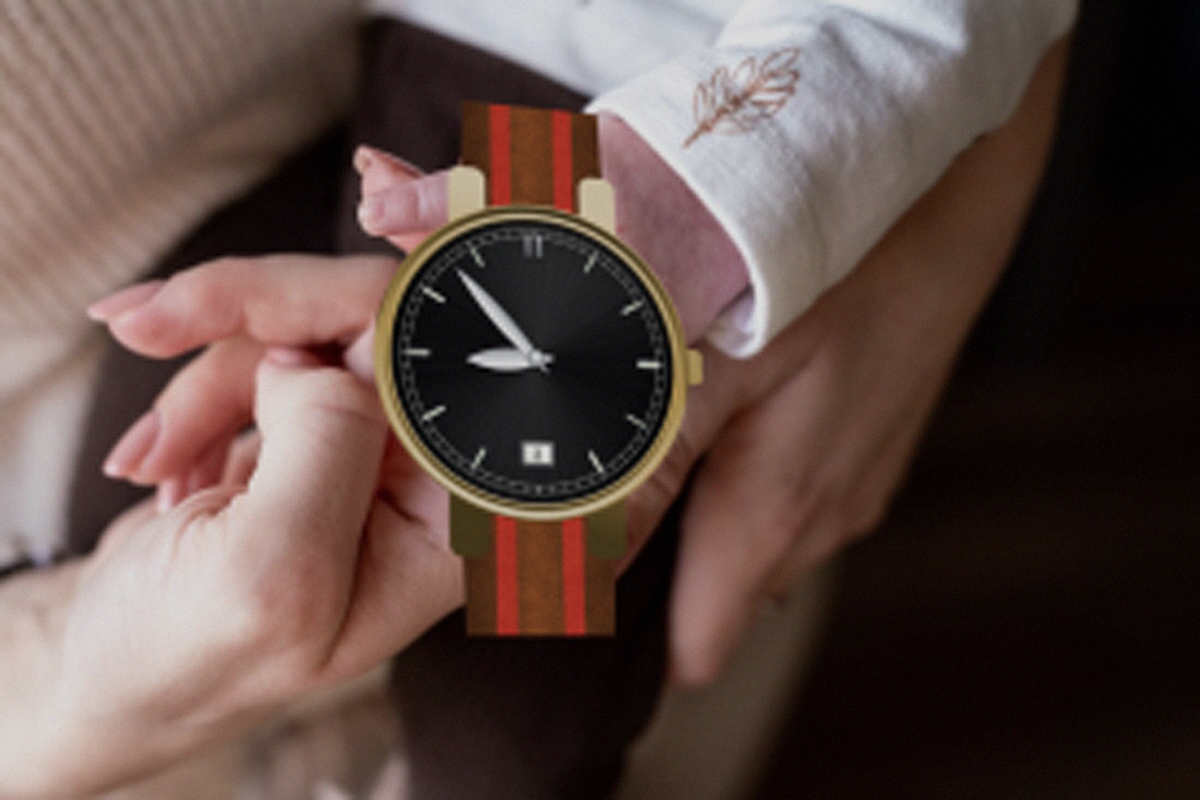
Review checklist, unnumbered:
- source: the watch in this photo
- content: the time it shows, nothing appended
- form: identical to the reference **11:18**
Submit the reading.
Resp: **8:53**
